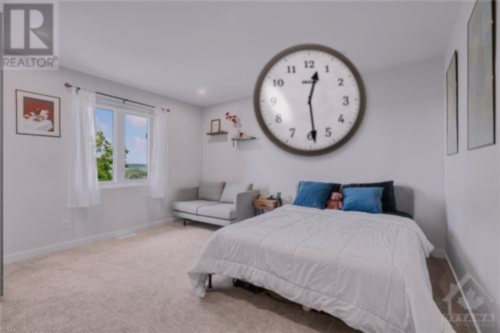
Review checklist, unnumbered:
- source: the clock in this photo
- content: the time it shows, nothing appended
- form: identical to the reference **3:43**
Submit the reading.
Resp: **12:29**
